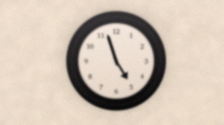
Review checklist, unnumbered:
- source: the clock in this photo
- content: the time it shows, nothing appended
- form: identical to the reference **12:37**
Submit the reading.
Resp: **4:57**
